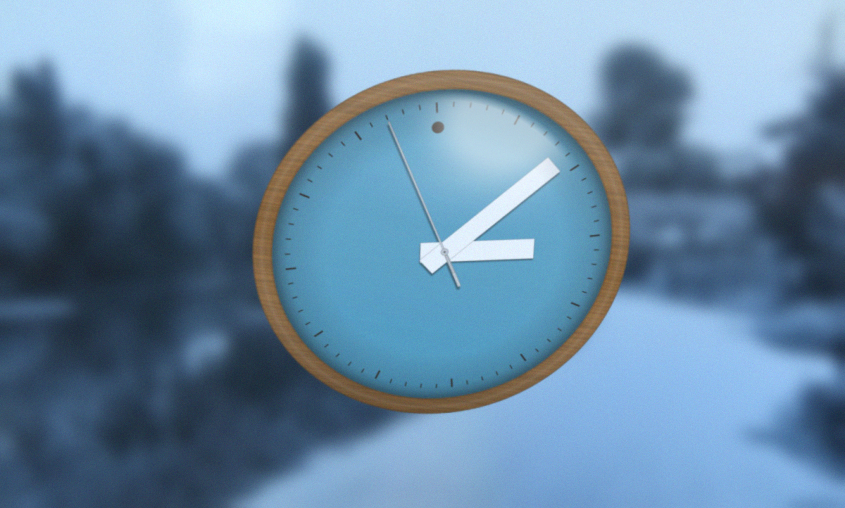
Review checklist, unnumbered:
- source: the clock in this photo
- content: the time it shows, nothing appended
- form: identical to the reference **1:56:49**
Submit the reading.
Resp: **3:08:57**
